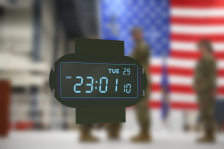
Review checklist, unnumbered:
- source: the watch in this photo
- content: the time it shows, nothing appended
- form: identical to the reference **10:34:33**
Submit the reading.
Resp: **23:01:10**
